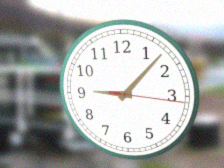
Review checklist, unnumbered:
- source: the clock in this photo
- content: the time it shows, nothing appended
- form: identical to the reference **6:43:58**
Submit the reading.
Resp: **9:07:16**
